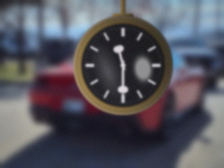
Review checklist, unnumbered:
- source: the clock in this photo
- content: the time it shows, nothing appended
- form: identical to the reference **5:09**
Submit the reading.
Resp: **11:30**
